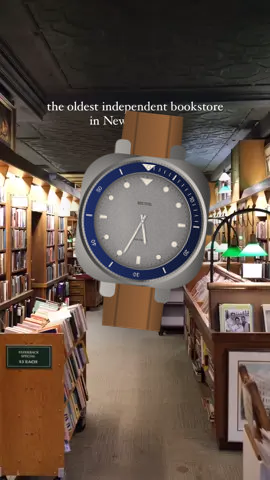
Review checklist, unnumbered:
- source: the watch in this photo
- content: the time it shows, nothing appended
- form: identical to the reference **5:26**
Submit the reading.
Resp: **5:34**
